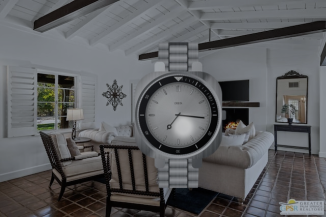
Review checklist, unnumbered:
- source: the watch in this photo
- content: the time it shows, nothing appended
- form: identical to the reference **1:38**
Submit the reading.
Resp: **7:16**
